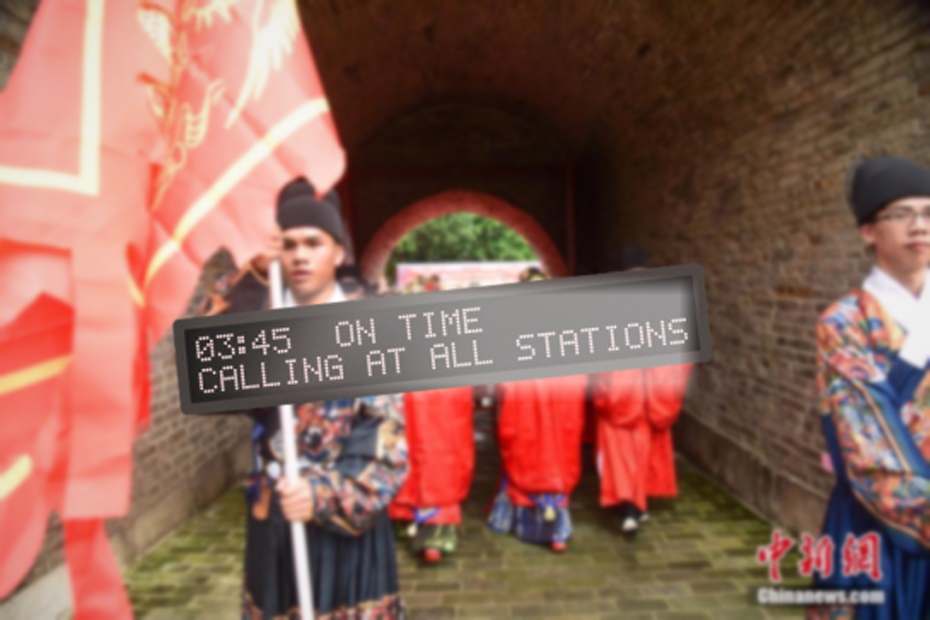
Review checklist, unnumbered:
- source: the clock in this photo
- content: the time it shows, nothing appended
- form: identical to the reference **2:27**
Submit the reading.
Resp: **3:45**
